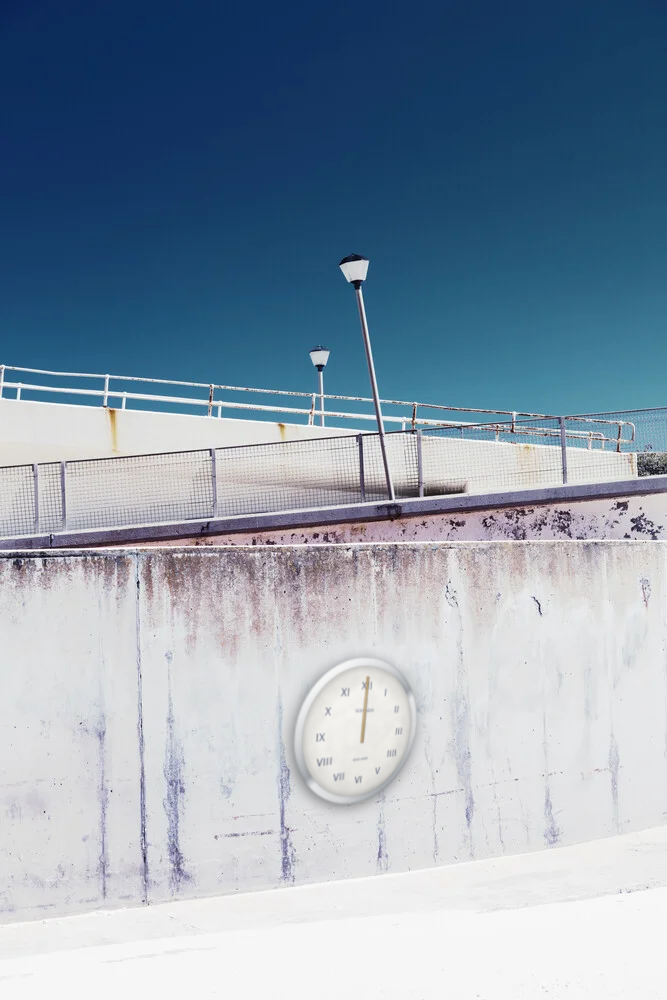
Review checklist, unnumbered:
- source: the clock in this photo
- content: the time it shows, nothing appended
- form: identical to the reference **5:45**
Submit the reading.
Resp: **12:00**
